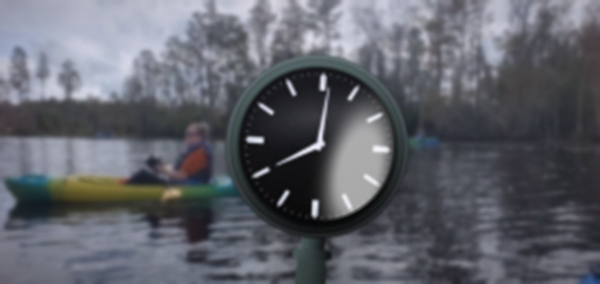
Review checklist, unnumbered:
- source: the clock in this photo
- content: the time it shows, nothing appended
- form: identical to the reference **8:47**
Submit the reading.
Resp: **8:01**
